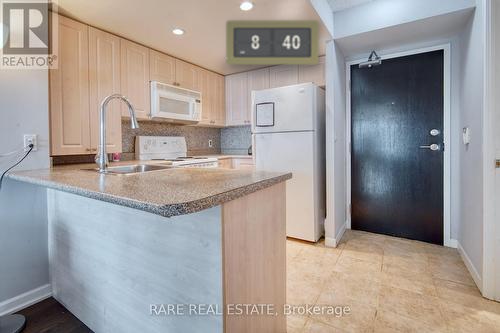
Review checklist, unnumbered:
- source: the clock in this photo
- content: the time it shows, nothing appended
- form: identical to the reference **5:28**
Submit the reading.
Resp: **8:40**
